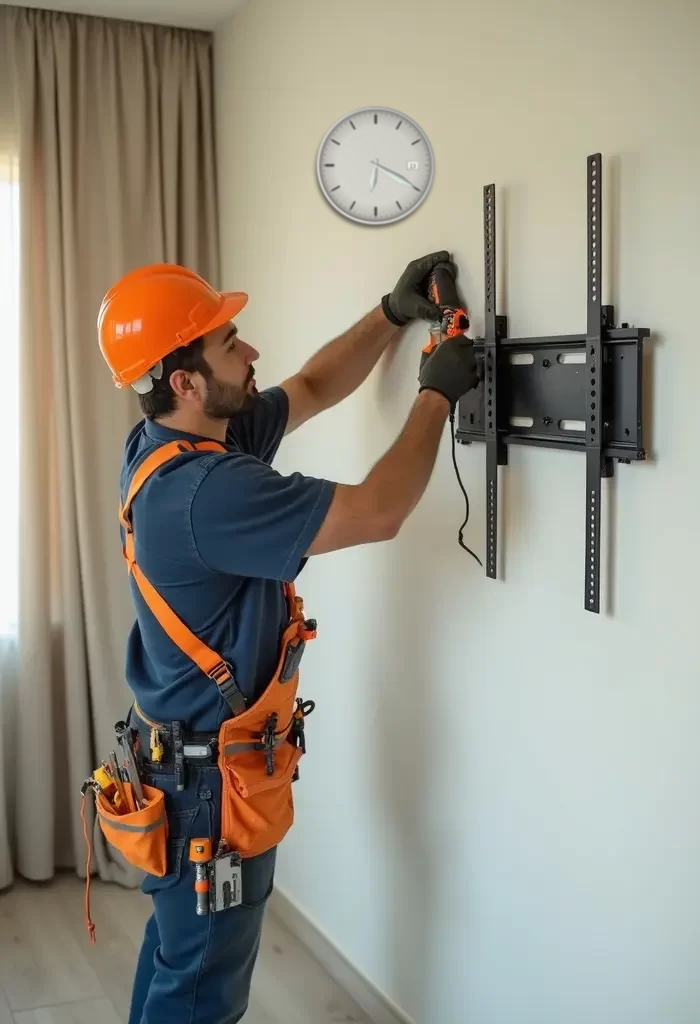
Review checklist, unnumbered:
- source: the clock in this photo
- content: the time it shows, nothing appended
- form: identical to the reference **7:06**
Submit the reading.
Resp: **6:20**
